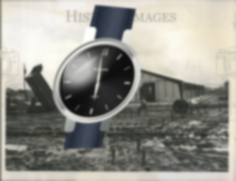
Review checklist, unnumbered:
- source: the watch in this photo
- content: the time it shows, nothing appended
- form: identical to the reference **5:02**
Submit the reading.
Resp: **5:59**
